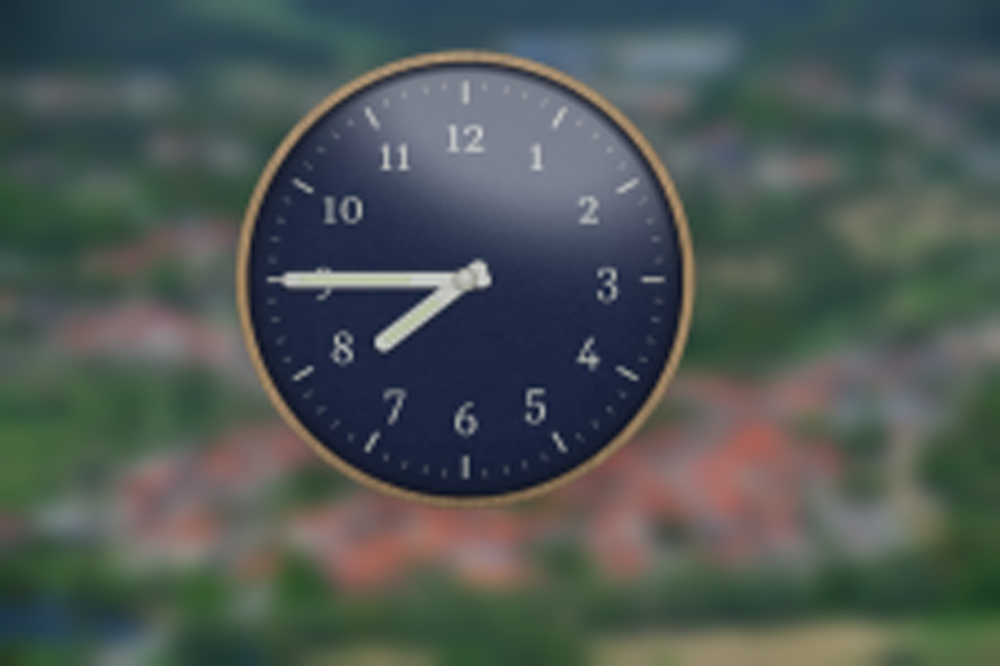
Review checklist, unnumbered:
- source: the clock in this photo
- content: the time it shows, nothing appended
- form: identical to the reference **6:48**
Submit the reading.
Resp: **7:45**
